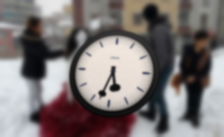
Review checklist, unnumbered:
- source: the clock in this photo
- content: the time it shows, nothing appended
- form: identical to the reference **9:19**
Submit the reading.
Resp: **5:33**
